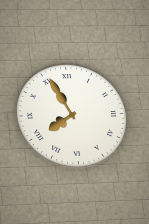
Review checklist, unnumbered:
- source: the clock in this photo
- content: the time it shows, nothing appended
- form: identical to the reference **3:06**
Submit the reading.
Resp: **7:56**
